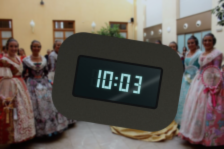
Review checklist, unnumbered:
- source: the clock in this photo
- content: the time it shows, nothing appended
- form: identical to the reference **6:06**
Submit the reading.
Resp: **10:03**
